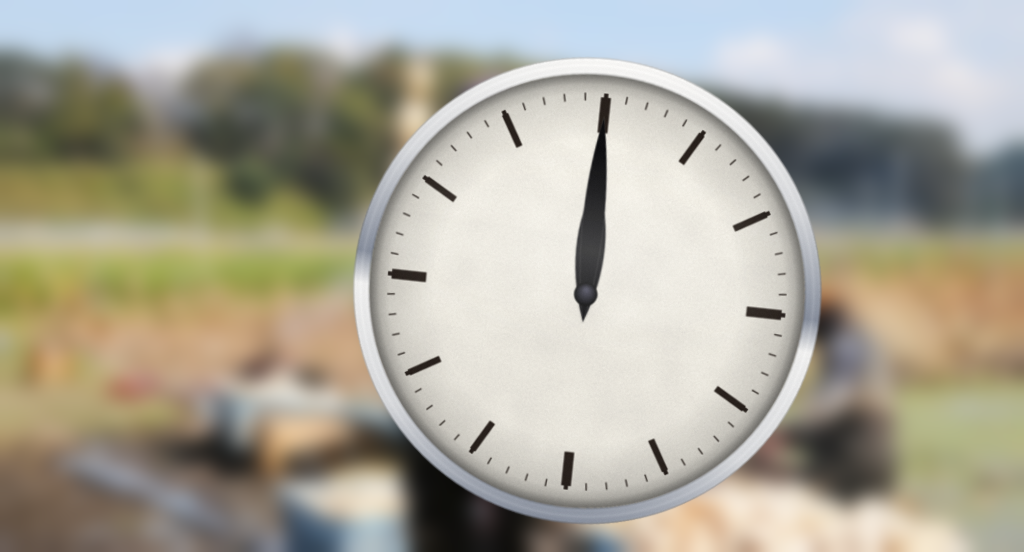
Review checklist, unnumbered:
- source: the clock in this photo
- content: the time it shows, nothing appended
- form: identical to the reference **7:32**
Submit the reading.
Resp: **12:00**
